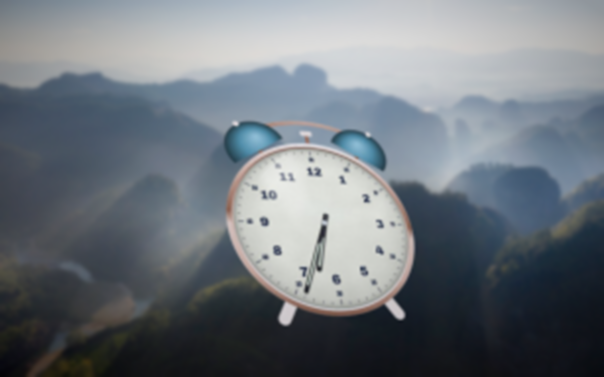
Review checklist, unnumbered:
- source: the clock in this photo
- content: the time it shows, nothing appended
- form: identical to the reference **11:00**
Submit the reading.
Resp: **6:34**
